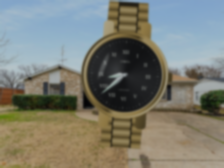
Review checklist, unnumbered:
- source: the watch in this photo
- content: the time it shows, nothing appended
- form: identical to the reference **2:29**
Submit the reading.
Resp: **8:38**
